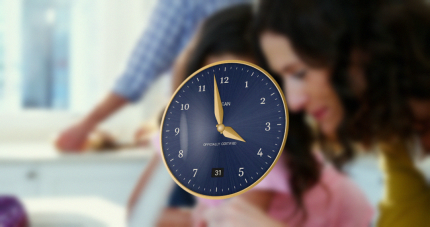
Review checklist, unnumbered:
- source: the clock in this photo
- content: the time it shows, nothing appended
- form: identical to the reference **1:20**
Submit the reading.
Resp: **3:58**
